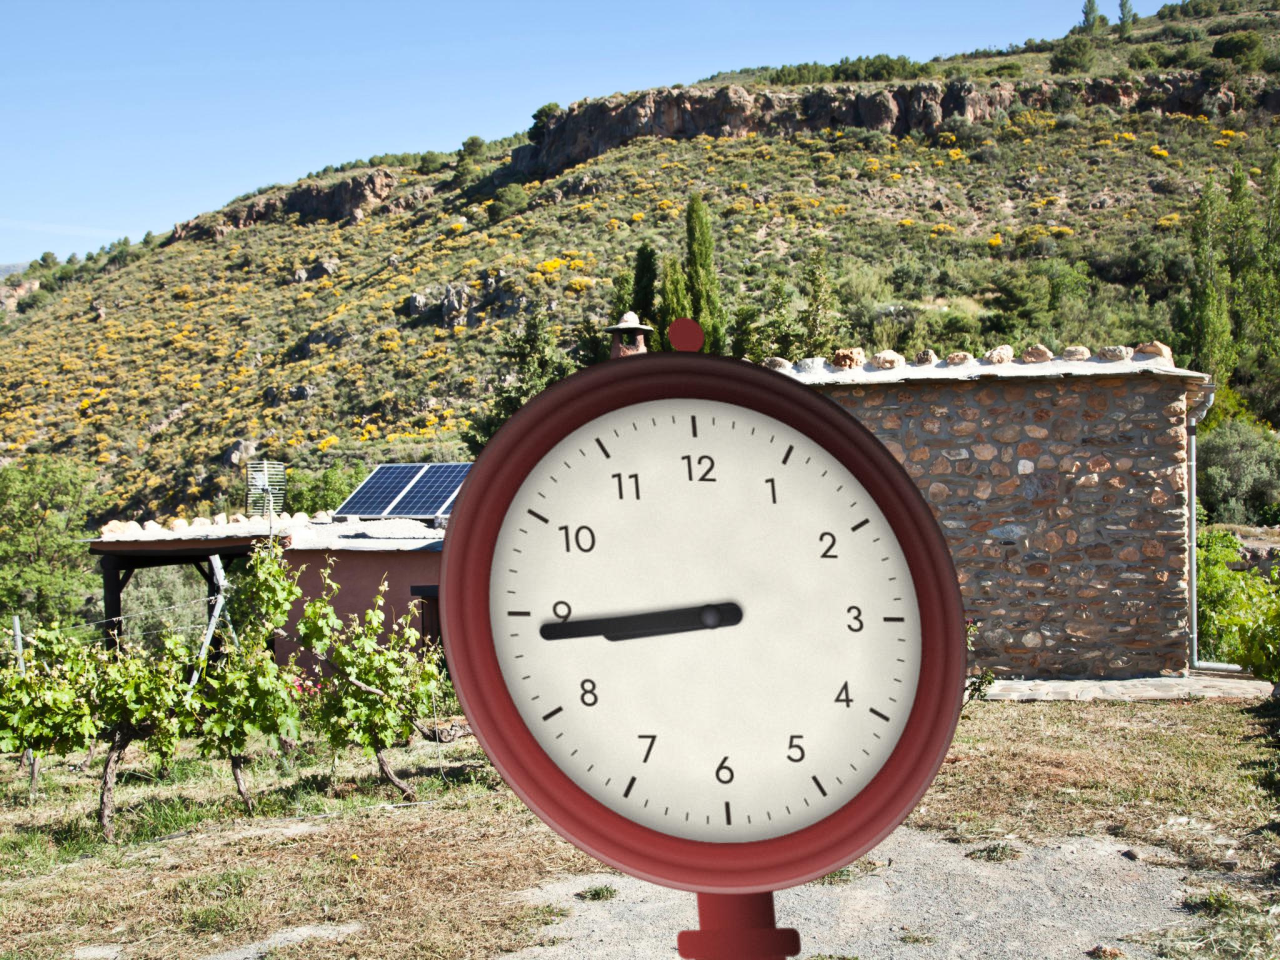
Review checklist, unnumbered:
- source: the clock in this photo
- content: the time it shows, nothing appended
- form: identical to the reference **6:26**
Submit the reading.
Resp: **8:44**
